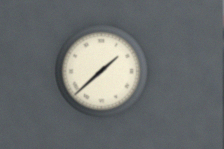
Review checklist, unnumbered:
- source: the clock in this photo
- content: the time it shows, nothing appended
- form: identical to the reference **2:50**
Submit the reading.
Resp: **1:38**
